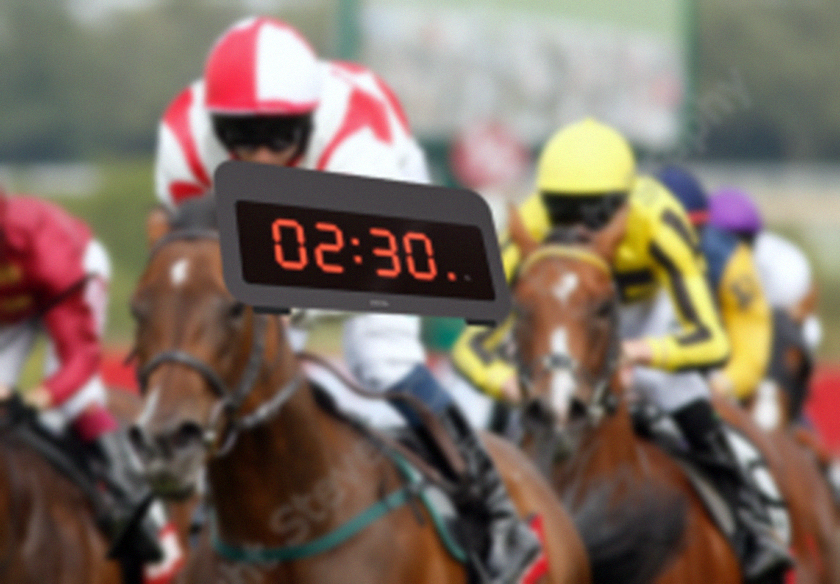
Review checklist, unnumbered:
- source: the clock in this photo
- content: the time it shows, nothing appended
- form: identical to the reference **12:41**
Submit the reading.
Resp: **2:30**
